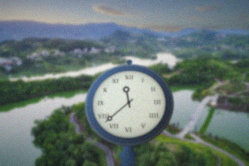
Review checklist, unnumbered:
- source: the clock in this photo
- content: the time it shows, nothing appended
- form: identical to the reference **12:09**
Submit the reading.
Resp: **11:38**
